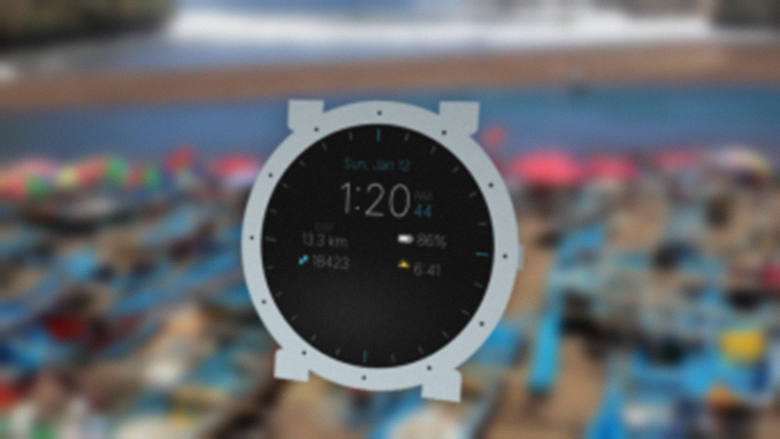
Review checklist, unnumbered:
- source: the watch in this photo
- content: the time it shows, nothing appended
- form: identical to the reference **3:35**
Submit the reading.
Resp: **1:20**
